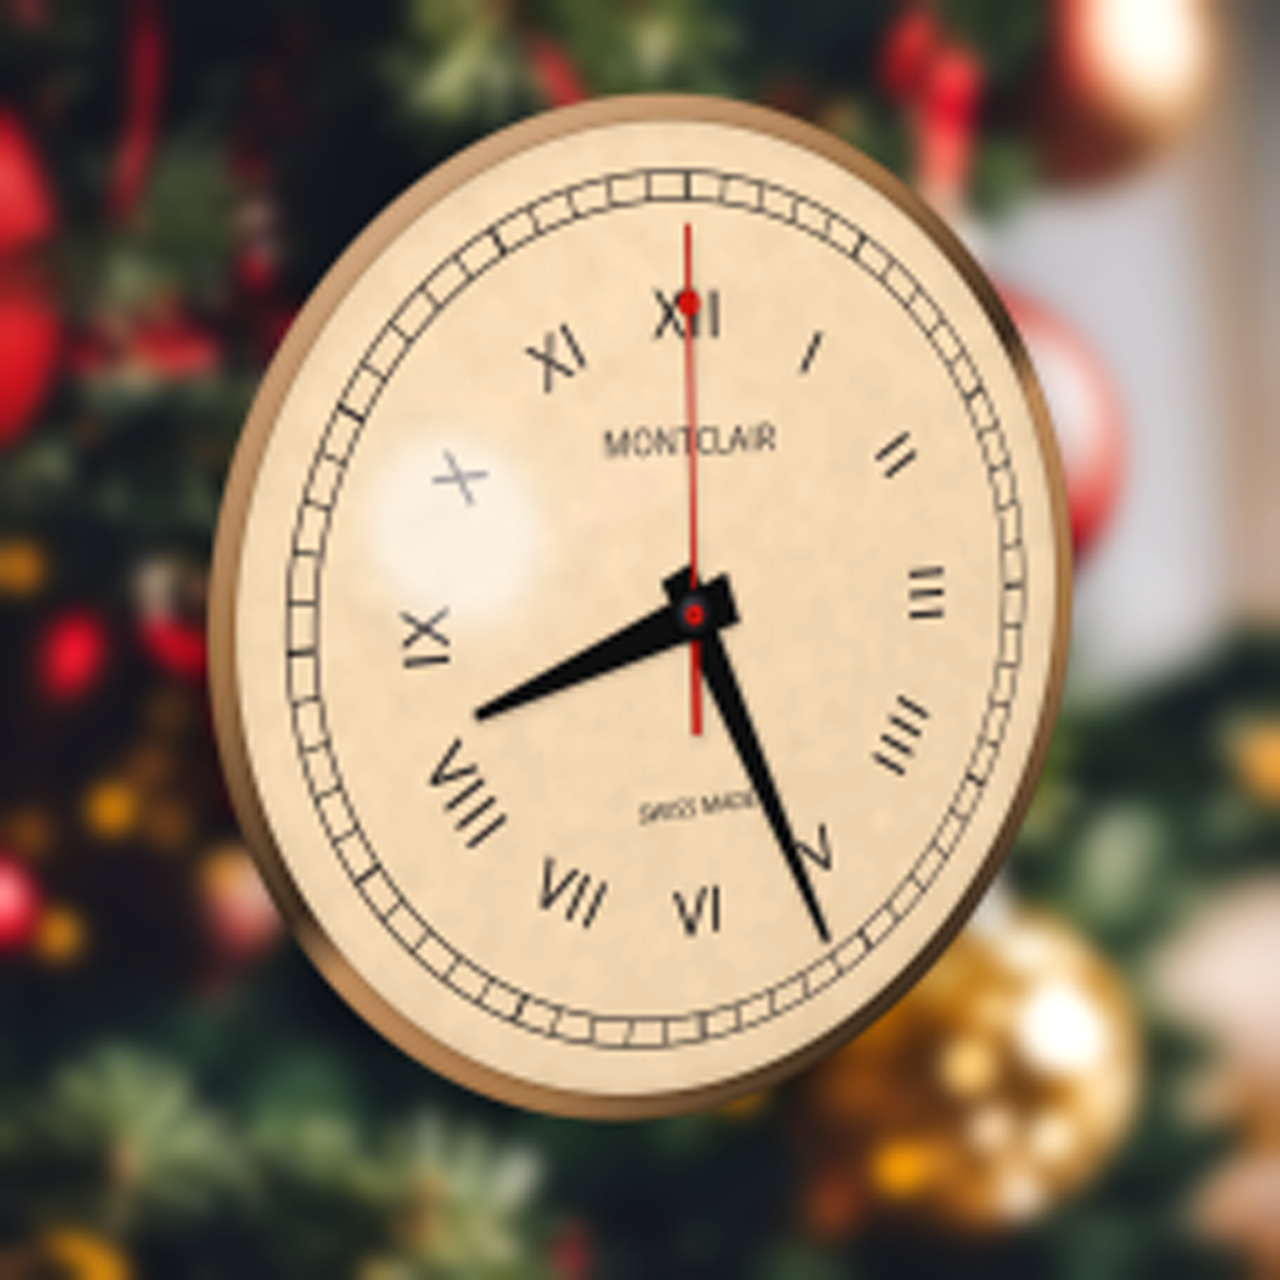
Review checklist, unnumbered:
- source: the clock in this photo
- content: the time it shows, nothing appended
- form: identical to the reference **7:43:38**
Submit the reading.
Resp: **8:26:00**
